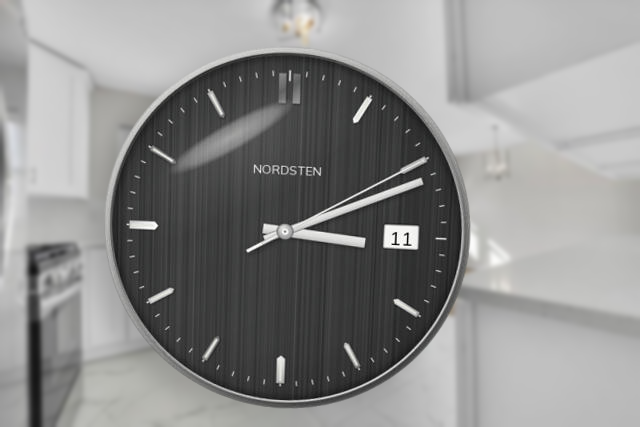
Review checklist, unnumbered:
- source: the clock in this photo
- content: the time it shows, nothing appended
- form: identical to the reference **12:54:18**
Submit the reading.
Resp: **3:11:10**
